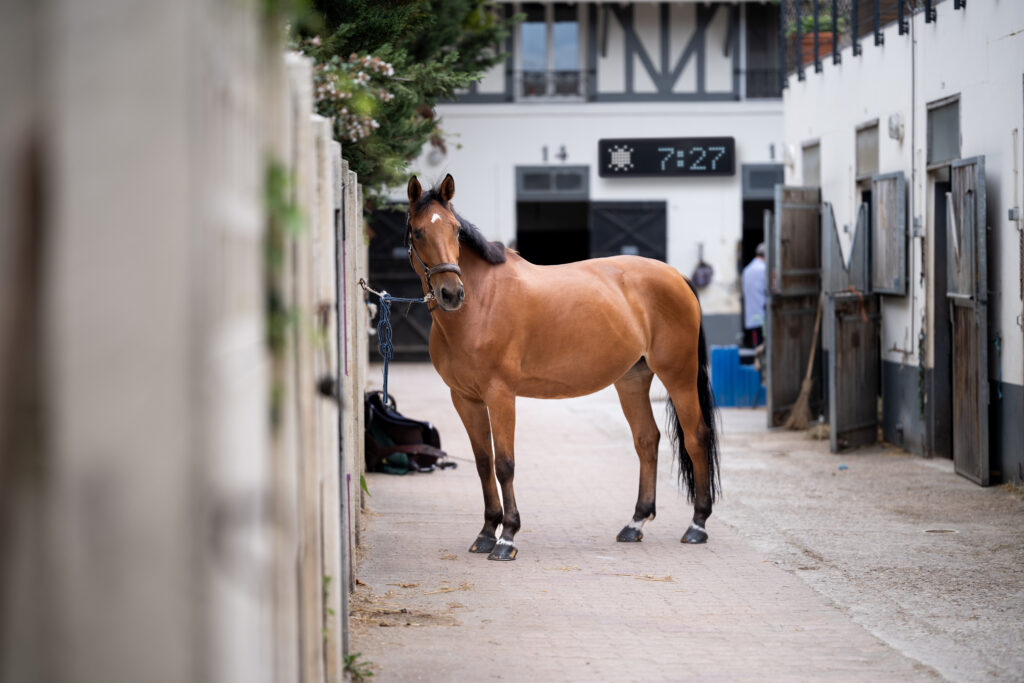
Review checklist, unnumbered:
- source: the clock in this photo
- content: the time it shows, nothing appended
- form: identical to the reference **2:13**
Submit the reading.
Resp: **7:27**
